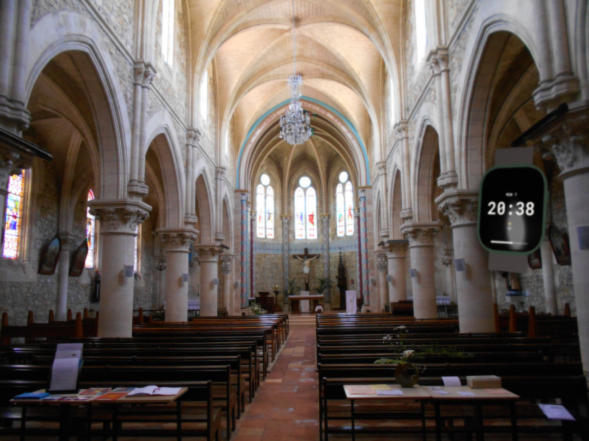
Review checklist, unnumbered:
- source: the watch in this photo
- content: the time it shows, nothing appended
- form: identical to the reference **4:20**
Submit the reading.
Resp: **20:38**
